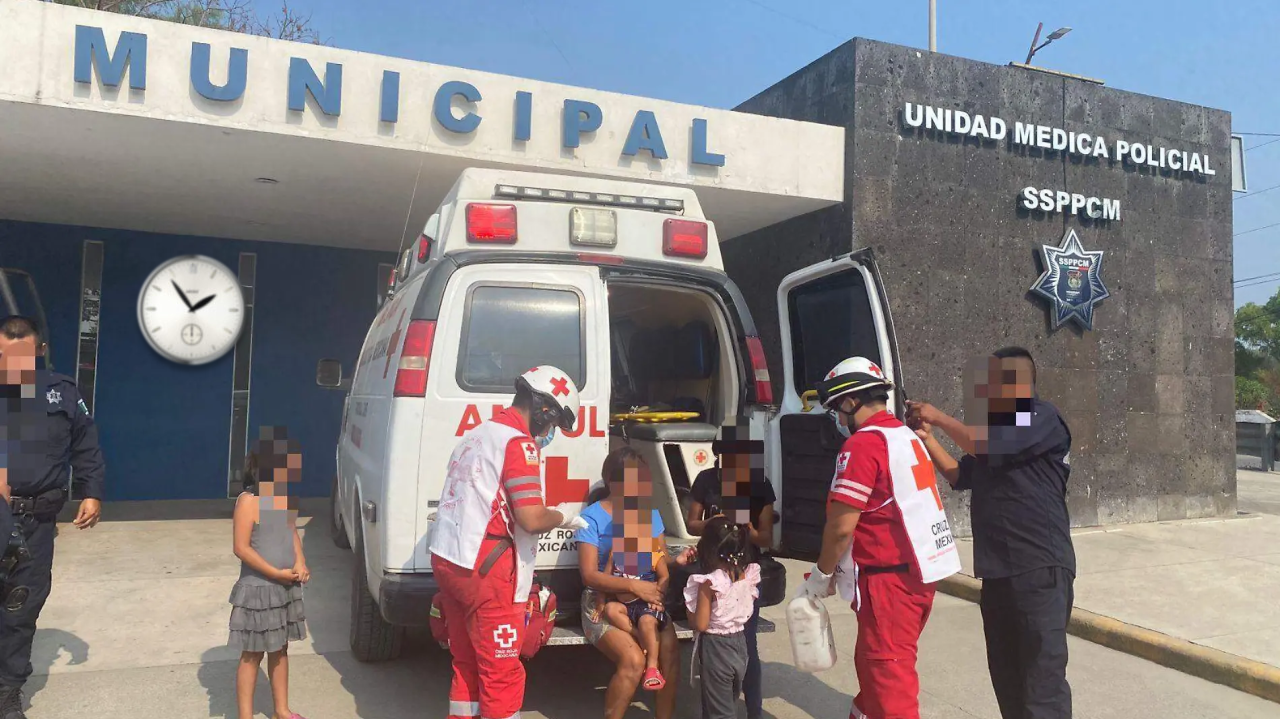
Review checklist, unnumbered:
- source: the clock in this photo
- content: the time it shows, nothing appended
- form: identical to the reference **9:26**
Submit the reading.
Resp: **1:54**
